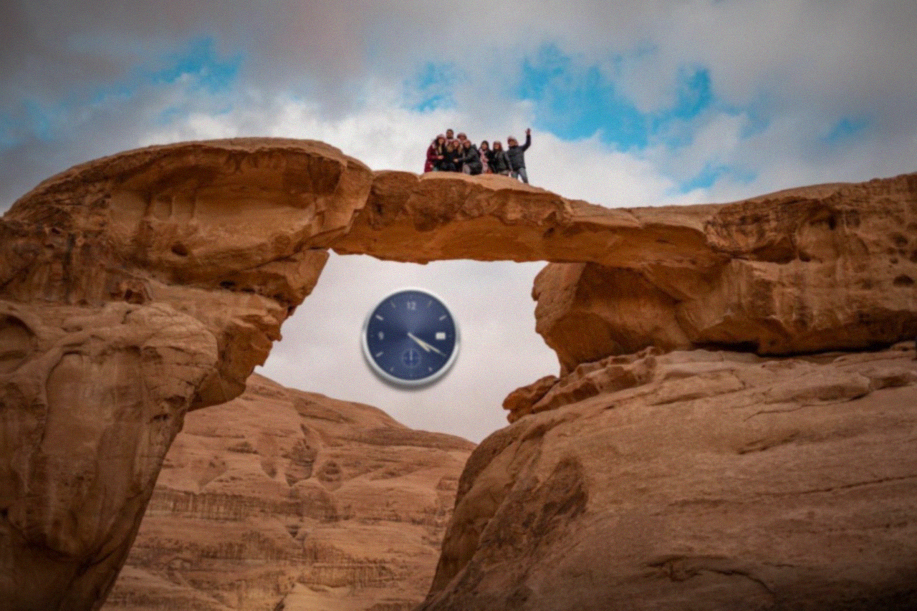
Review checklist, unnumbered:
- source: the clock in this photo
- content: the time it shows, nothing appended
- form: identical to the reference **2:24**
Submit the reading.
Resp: **4:20**
